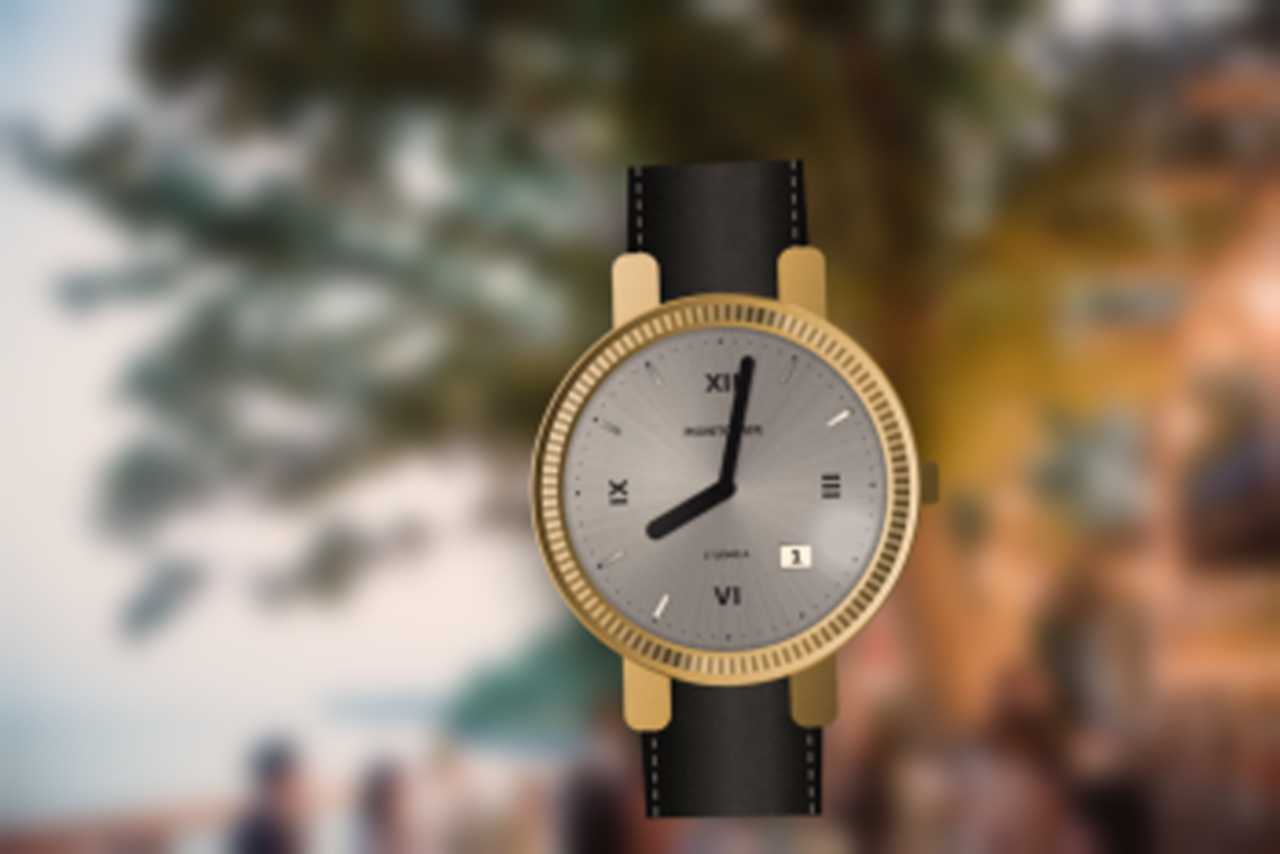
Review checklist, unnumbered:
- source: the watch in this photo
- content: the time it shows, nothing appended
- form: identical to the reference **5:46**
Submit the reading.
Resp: **8:02**
